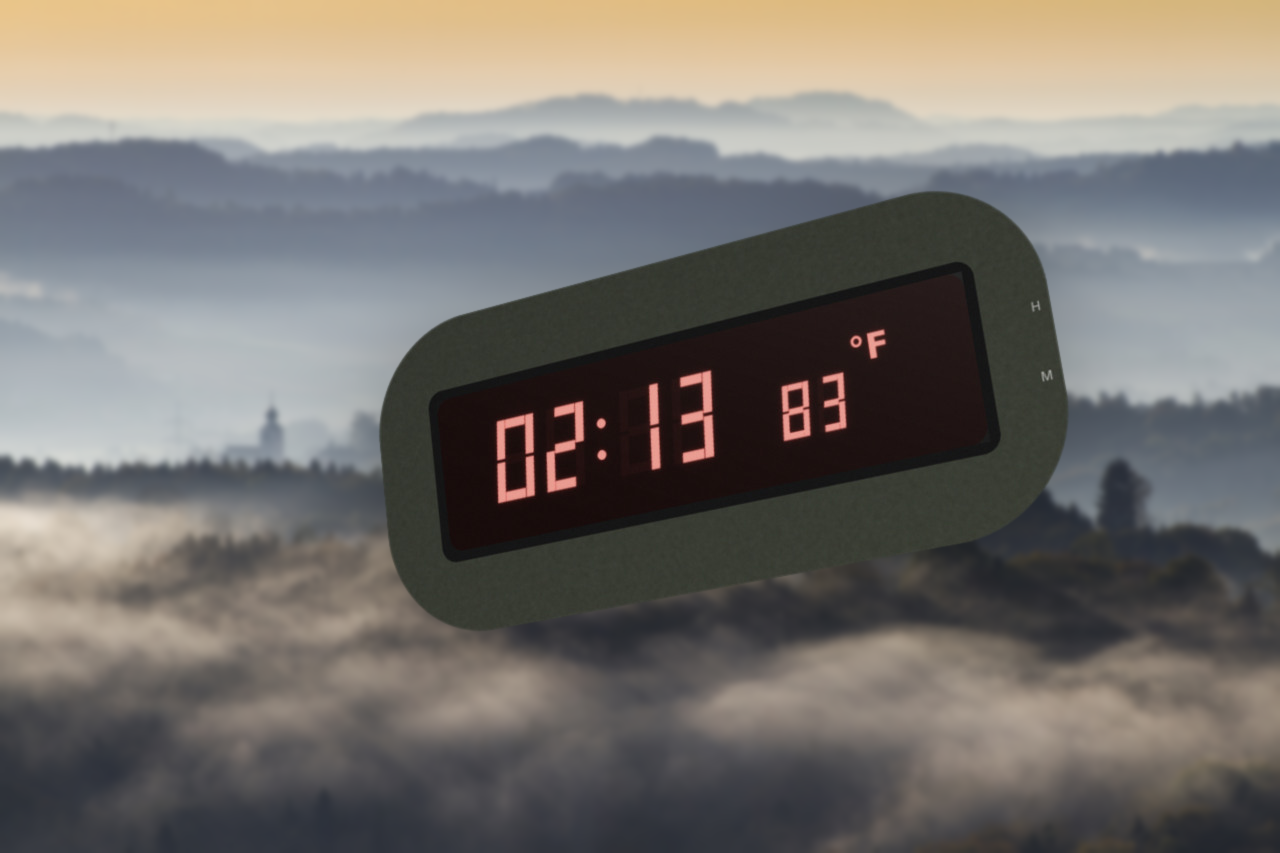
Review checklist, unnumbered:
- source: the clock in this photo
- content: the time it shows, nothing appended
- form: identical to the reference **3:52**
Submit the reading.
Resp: **2:13**
